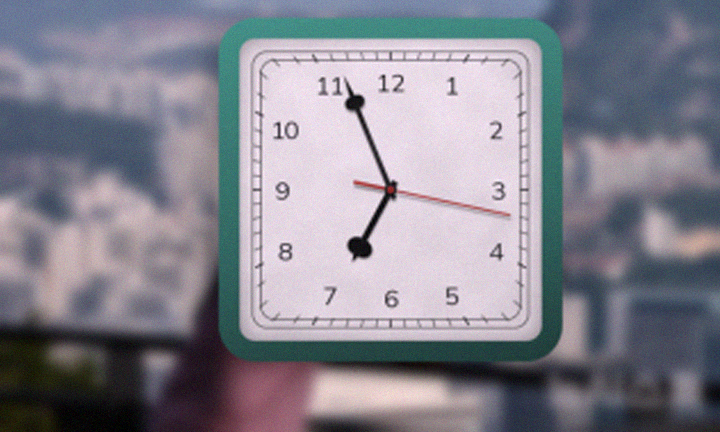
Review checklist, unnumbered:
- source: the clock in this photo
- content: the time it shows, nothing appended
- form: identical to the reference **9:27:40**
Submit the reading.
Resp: **6:56:17**
